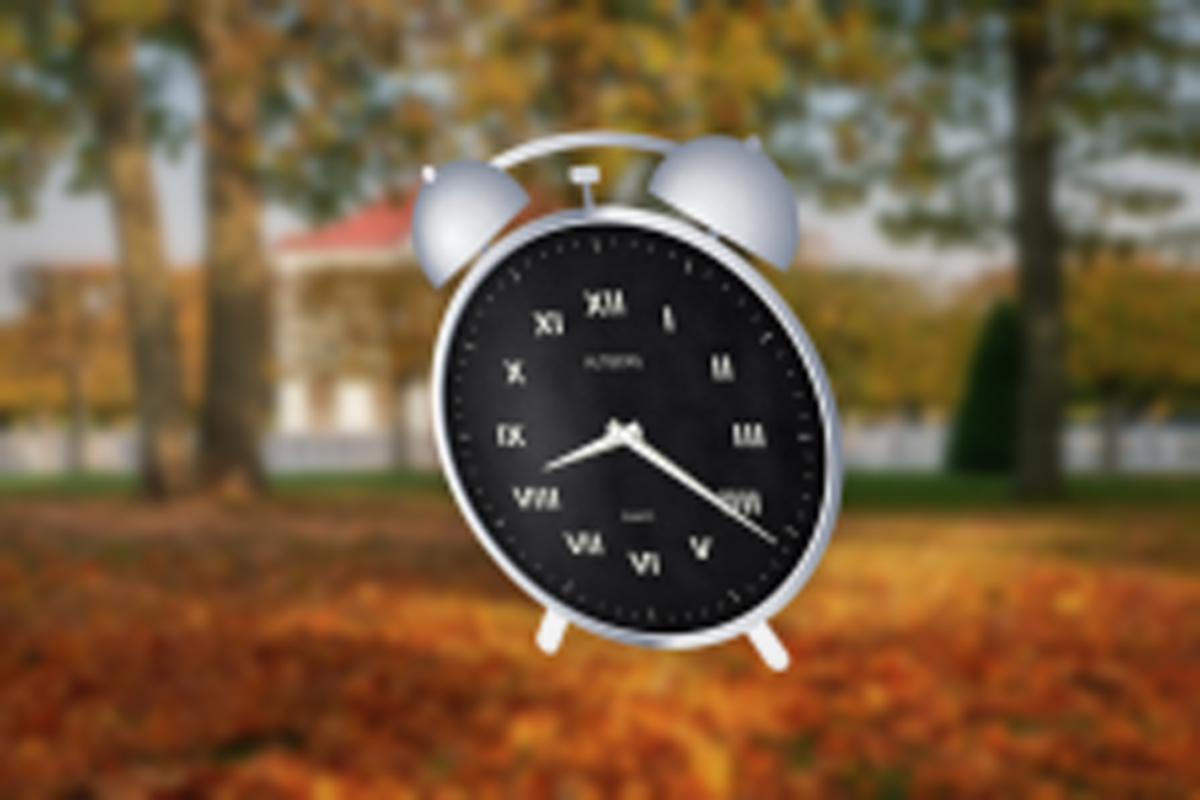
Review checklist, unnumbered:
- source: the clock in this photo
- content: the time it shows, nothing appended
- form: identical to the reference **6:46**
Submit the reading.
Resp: **8:21**
